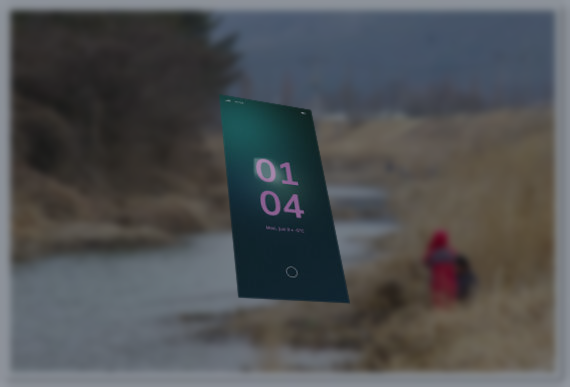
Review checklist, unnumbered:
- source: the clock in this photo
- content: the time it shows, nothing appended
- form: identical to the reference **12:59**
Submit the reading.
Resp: **1:04**
